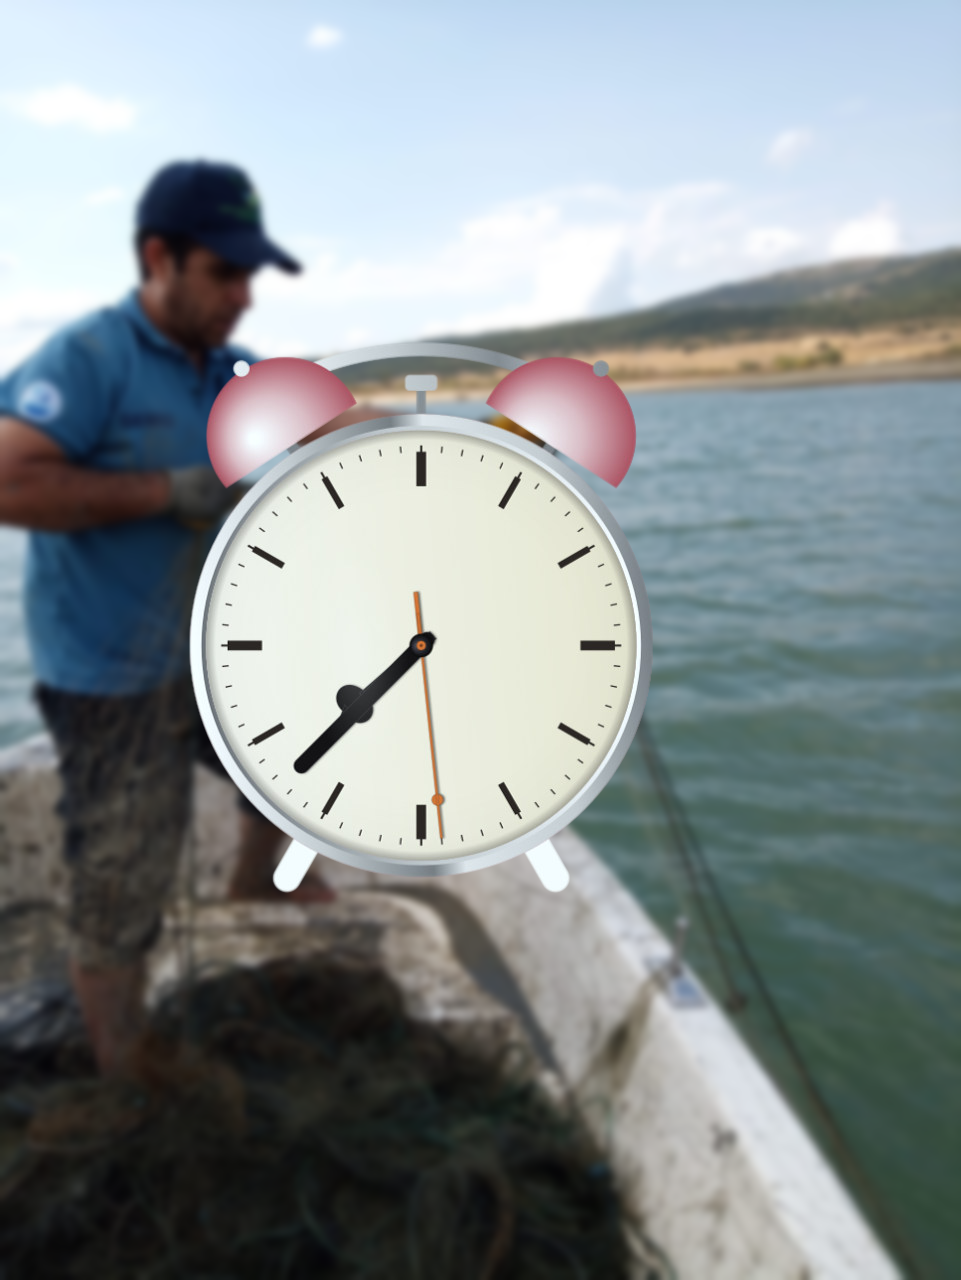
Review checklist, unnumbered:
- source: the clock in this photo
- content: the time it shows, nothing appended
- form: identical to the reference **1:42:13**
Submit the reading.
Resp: **7:37:29**
